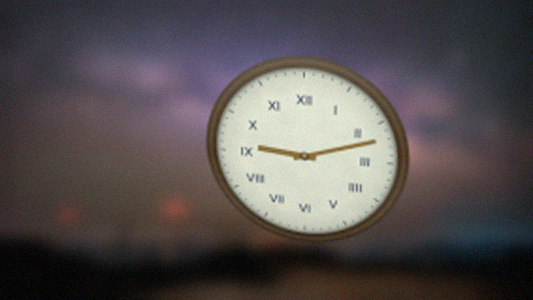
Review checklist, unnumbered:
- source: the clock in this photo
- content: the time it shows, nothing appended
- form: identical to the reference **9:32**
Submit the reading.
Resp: **9:12**
